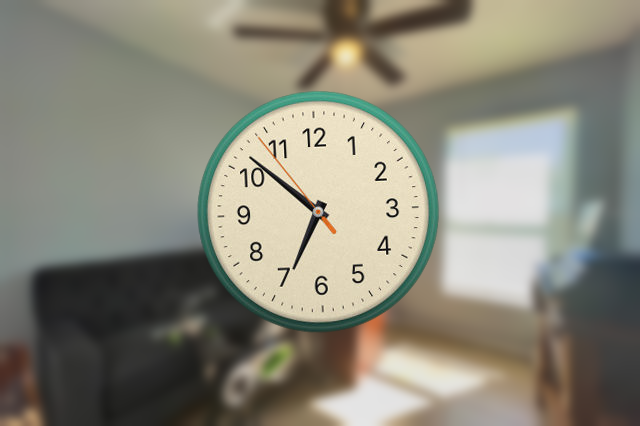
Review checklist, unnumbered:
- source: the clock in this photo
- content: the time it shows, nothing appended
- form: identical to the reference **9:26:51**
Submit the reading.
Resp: **6:51:54**
